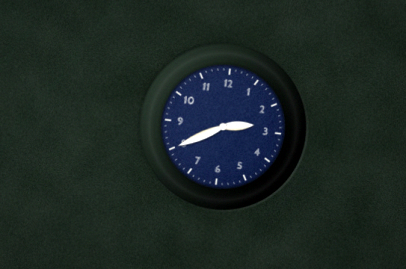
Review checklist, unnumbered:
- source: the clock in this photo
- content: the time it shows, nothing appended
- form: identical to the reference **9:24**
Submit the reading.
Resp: **2:40**
